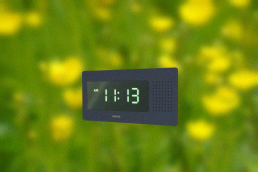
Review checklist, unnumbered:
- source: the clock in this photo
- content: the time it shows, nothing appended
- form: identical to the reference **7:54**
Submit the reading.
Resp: **11:13**
